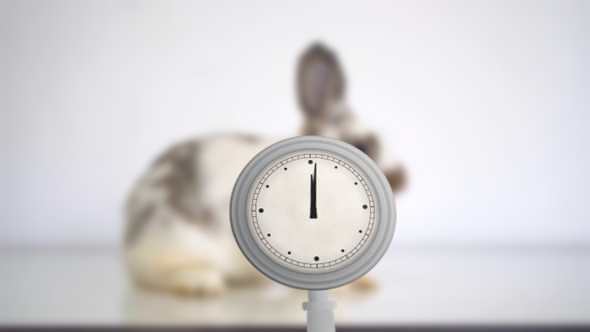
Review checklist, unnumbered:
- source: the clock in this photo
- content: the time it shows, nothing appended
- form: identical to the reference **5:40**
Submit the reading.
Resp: **12:01**
